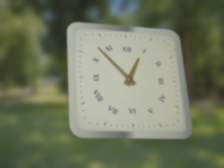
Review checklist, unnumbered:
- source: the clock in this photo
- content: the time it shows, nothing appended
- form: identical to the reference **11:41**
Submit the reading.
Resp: **12:53**
